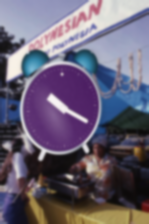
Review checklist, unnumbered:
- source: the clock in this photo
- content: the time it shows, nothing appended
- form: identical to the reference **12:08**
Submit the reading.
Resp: **10:20**
